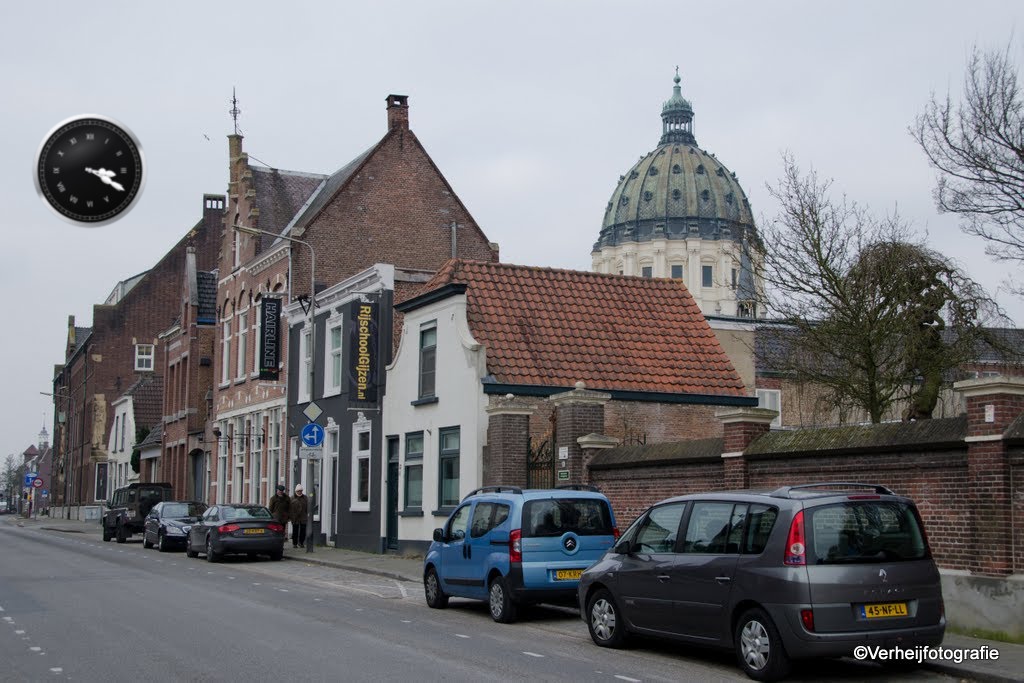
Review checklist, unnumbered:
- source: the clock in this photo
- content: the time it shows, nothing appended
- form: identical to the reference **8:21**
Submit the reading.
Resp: **3:20**
